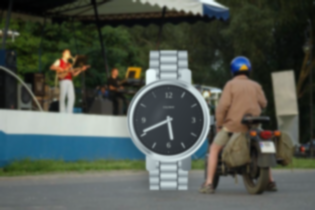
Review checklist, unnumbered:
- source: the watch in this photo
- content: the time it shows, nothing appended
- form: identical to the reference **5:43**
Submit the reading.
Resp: **5:41**
